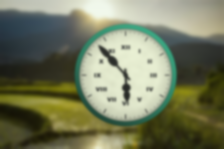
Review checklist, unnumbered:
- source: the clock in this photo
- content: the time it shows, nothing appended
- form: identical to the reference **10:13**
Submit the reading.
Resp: **5:53**
